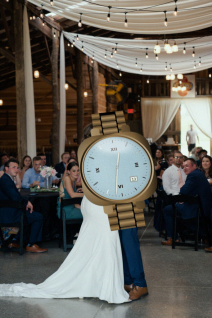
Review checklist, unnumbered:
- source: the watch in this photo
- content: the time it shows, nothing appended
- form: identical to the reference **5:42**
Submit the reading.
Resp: **12:32**
